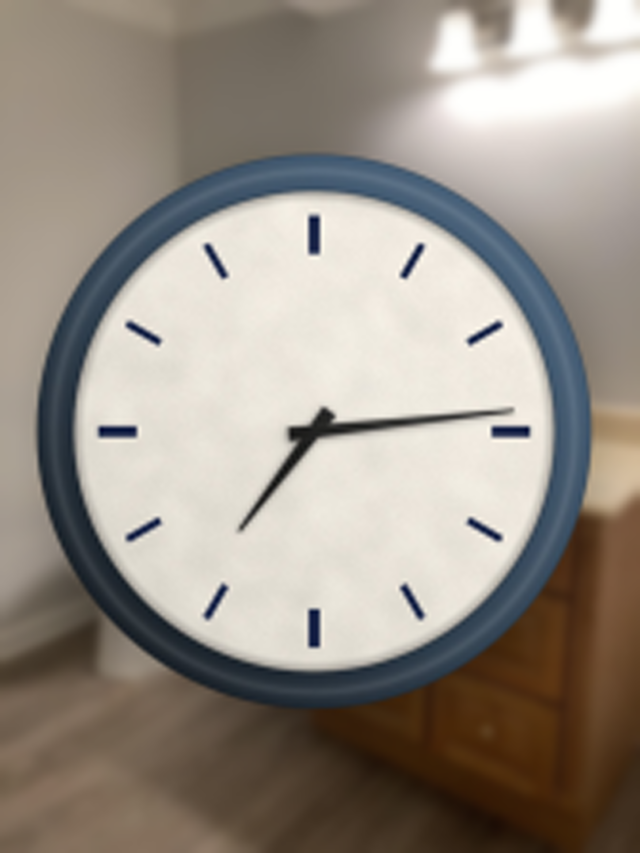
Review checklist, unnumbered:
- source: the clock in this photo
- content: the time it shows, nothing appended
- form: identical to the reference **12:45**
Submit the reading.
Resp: **7:14**
